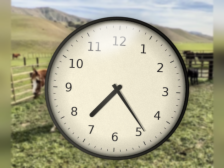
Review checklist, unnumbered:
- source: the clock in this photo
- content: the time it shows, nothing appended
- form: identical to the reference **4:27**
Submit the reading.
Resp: **7:24**
